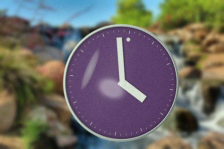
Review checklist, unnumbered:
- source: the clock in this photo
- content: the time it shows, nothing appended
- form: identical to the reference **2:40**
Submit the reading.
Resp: **3:58**
